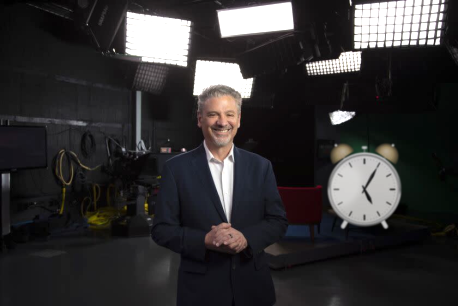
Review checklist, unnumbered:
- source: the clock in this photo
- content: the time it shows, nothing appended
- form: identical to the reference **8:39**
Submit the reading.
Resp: **5:05**
